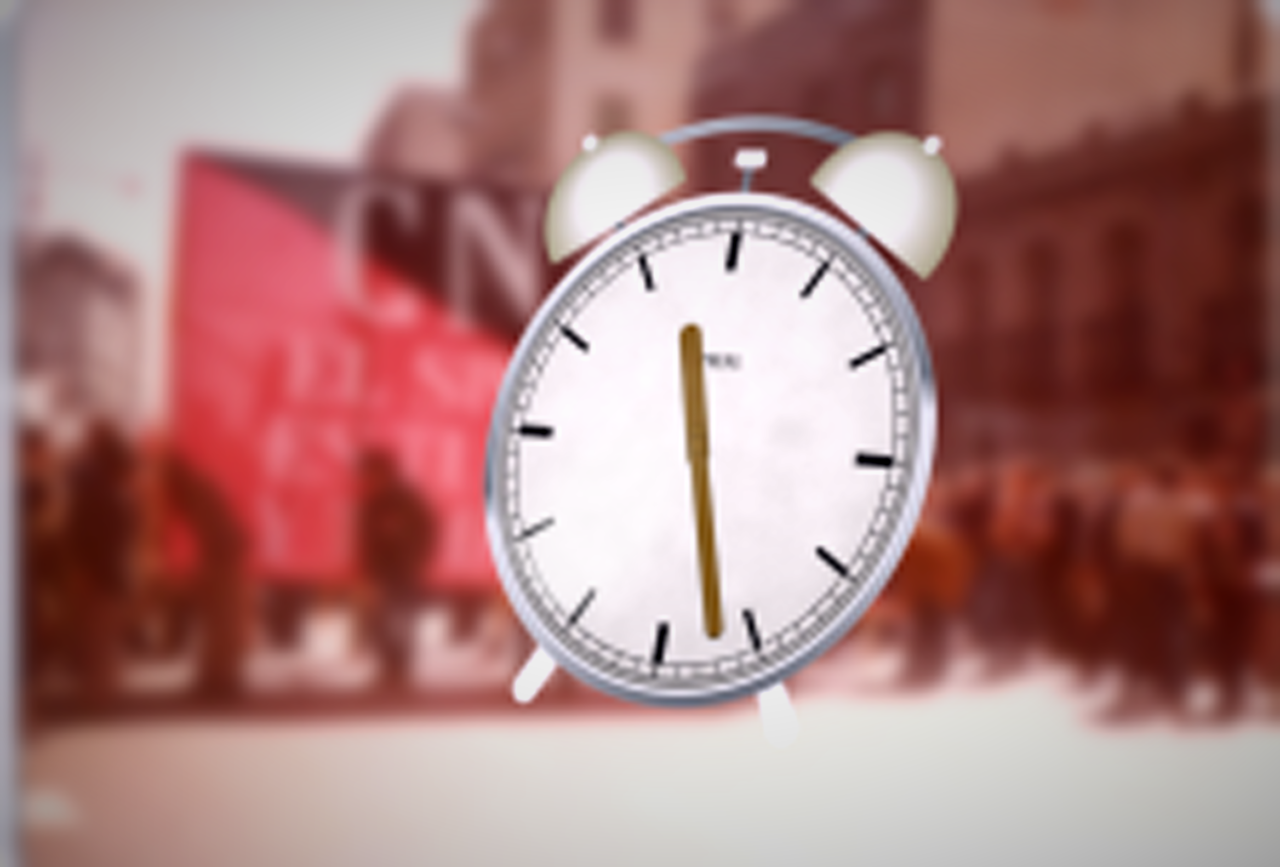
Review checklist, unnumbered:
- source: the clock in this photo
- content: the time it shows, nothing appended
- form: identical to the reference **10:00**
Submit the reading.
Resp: **11:27**
